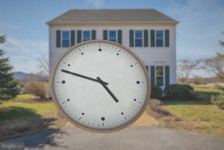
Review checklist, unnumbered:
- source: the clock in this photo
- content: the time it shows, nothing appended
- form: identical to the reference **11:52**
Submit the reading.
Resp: **4:48**
